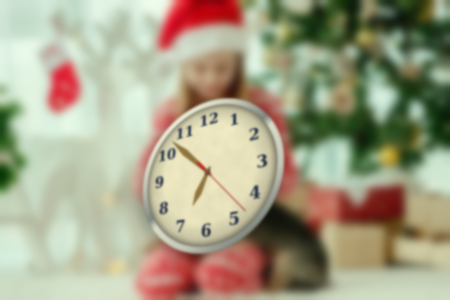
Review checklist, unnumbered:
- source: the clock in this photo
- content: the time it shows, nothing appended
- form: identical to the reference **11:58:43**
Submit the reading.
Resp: **6:52:23**
